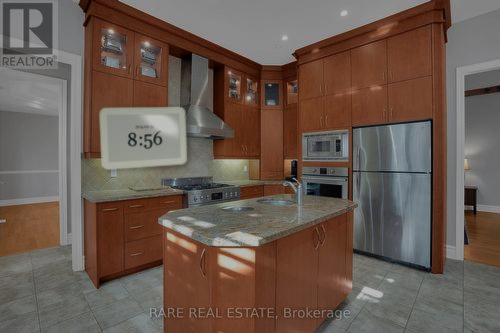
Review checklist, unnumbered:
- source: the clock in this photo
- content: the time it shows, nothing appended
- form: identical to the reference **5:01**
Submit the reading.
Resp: **8:56**
